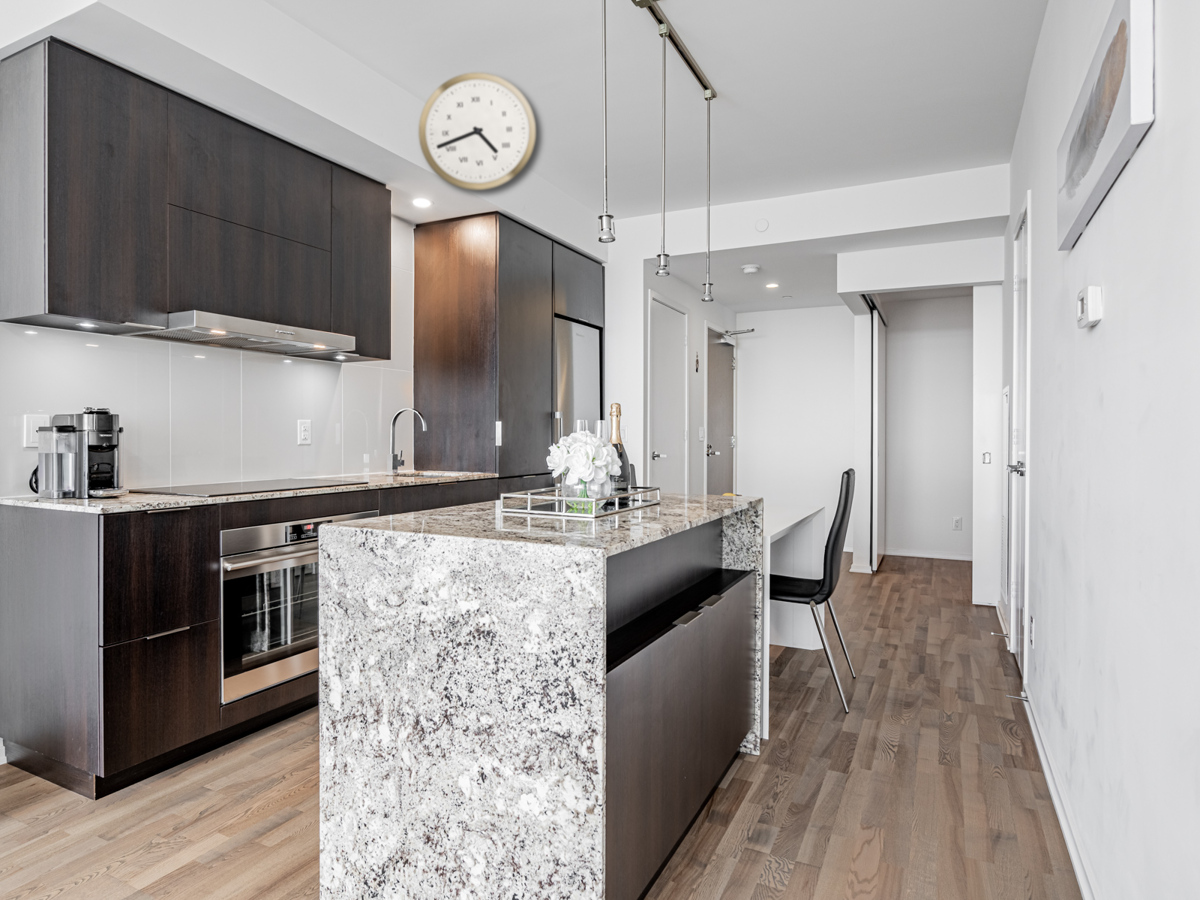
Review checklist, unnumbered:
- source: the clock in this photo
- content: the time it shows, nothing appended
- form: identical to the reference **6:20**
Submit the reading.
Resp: **4:42**
